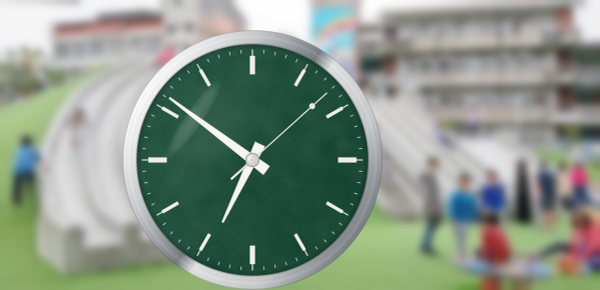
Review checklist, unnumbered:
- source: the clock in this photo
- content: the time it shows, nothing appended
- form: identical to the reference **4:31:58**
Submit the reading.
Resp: **6:51:08**
